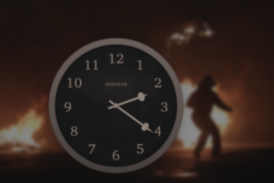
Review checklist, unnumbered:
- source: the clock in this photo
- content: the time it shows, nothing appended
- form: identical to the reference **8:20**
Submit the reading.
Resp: **2:21**
